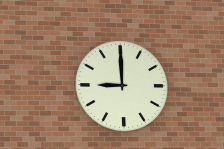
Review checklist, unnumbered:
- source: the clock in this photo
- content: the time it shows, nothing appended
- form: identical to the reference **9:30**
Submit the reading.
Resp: **9:00**
